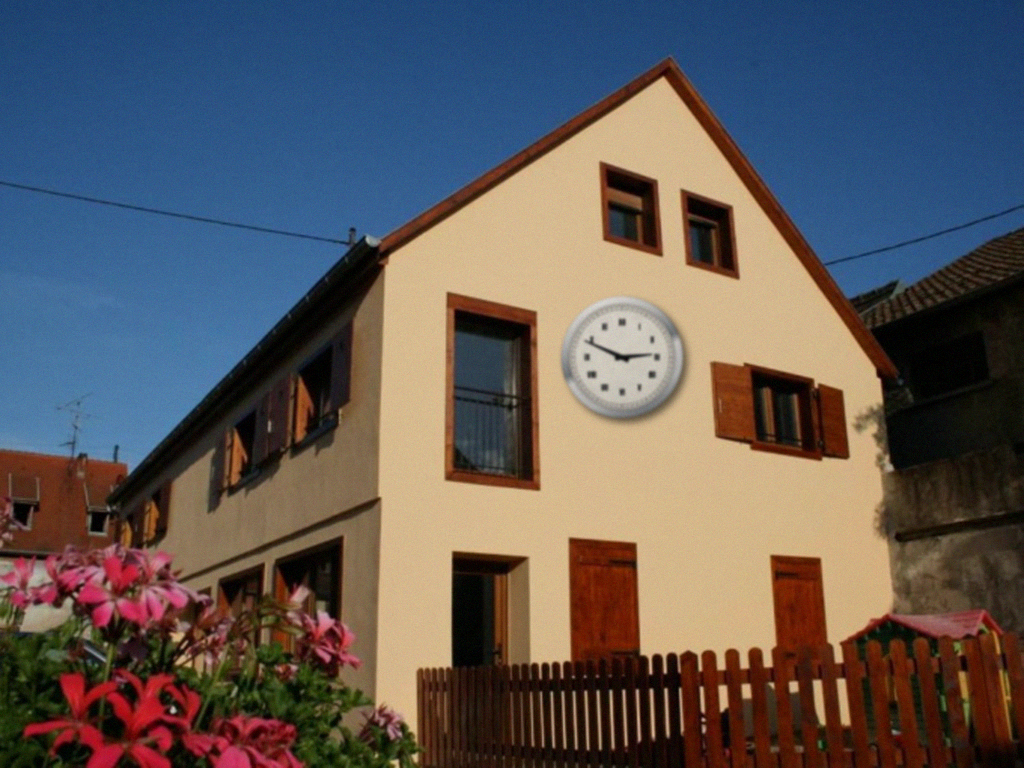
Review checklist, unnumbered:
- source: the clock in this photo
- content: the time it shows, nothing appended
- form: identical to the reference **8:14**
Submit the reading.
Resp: **2:49**
